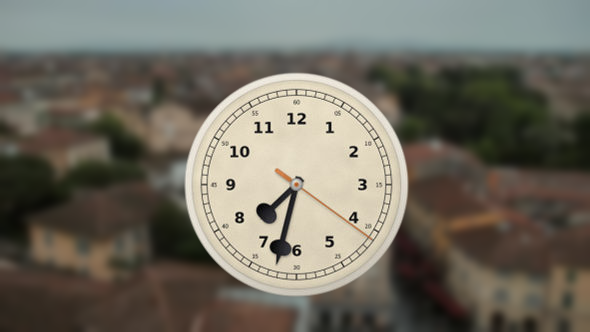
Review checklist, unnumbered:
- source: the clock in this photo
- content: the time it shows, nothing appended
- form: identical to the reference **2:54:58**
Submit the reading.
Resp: **7:32:21**
